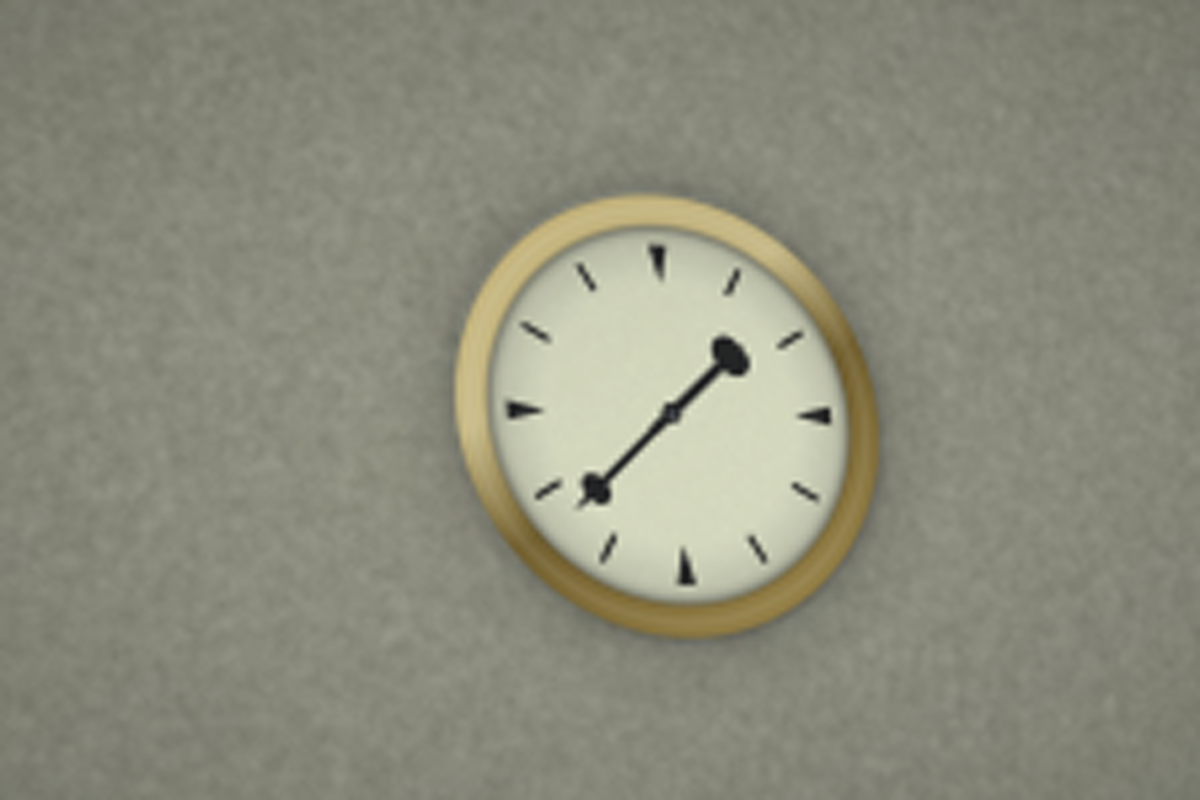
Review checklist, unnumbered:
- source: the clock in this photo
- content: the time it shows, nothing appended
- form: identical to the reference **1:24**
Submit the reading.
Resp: **1:38**
